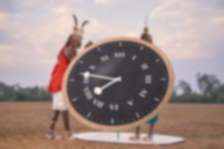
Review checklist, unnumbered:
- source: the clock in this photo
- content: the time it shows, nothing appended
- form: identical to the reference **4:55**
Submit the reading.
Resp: **7:47**
